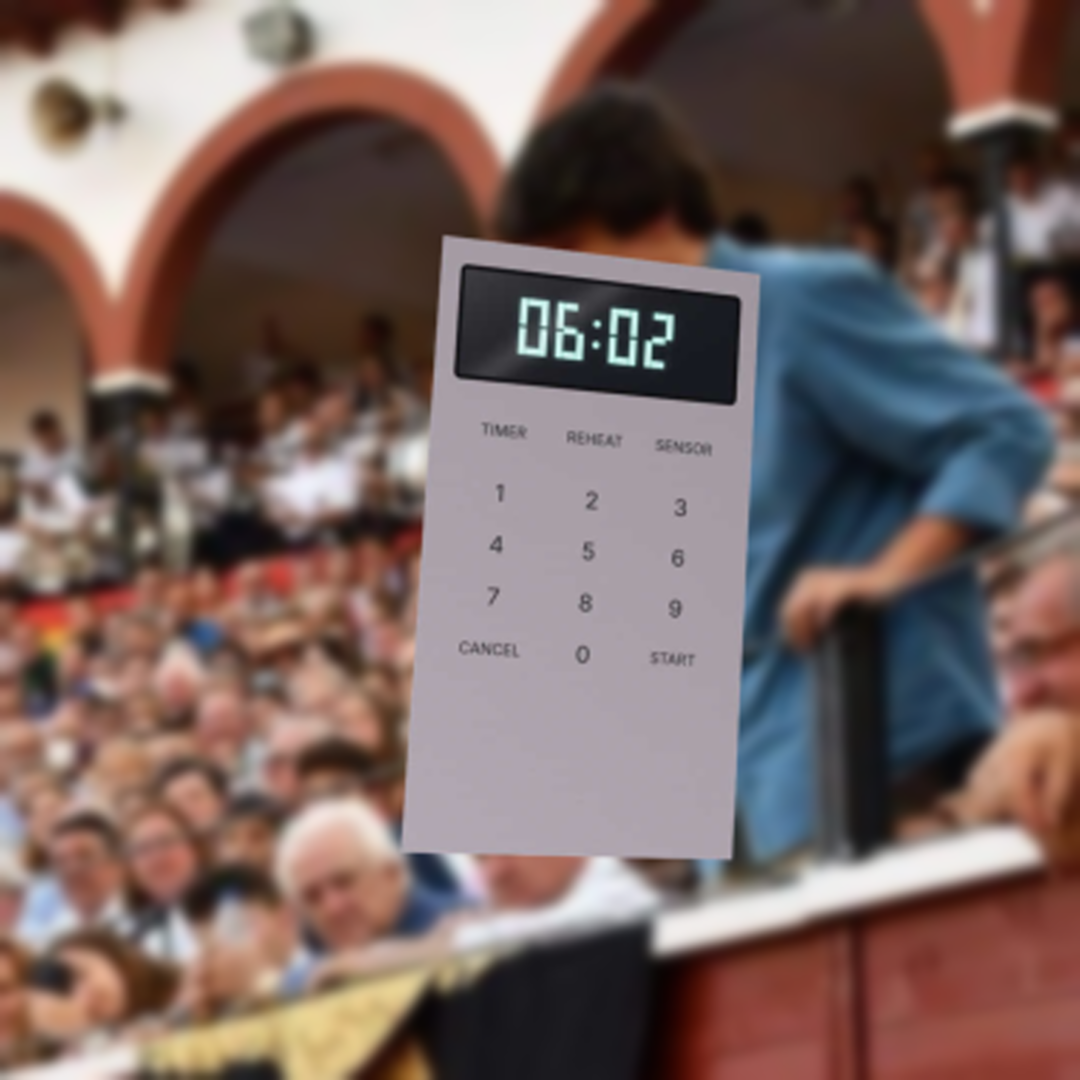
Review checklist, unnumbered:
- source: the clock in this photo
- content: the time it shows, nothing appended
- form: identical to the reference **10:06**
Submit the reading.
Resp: **6:02**
